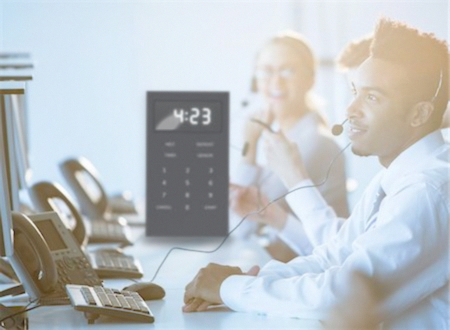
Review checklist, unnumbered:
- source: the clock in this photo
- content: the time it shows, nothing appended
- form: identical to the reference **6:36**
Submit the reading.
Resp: **4:23**
